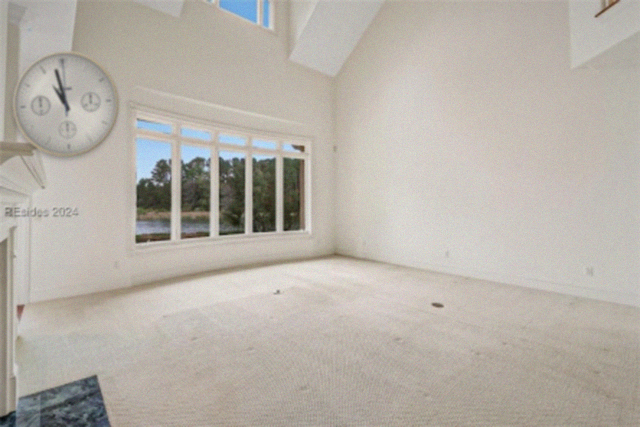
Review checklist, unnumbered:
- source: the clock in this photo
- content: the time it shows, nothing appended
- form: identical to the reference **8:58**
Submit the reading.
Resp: **10:58**
